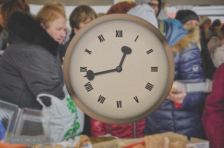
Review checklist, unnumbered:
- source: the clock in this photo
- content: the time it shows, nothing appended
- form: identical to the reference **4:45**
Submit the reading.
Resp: **12:43**
